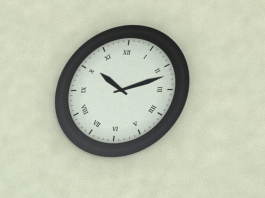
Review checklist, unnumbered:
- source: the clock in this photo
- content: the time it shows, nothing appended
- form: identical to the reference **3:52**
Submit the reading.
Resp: **10:12**
